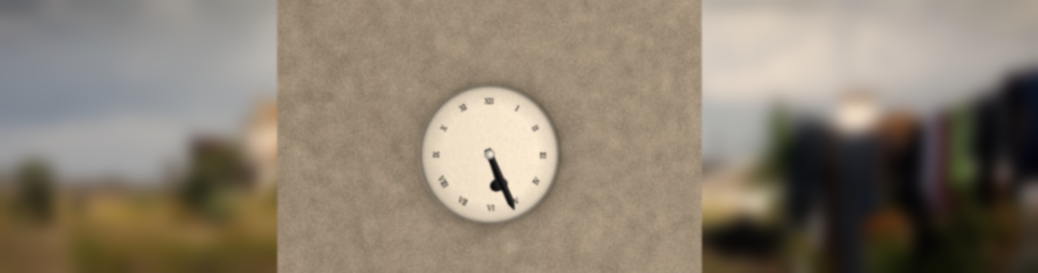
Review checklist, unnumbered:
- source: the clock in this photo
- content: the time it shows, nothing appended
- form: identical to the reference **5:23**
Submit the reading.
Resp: **5:26**
